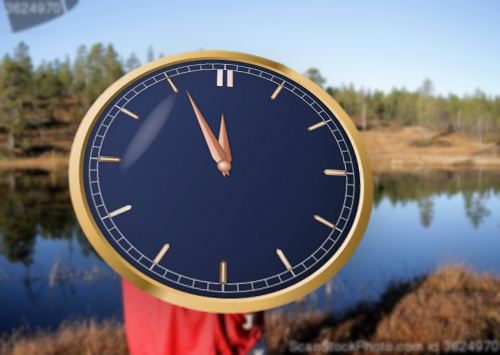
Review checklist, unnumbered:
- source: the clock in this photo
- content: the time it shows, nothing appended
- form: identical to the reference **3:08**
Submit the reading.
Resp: **11:56**
